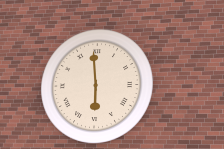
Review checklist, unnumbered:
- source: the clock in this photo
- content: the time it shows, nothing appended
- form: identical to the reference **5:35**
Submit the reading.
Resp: **5:59**
